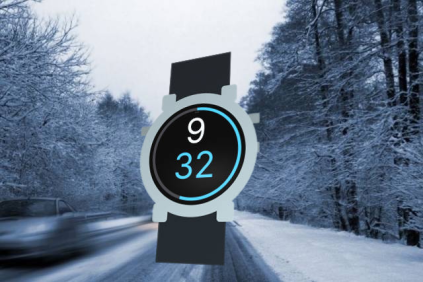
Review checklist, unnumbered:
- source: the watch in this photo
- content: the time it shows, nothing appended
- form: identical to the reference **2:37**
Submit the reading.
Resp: **9:32**
